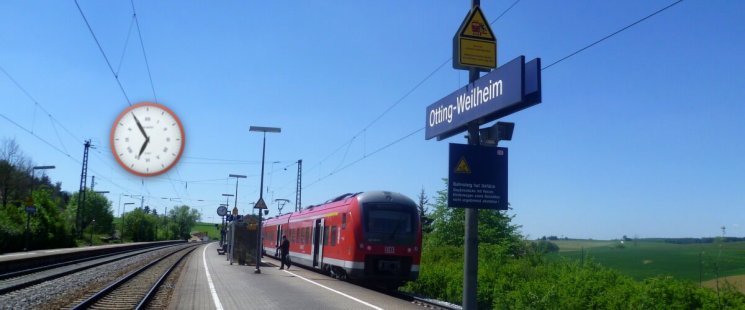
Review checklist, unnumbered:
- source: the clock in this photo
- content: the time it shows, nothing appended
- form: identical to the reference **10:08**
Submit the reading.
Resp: **6:55**
